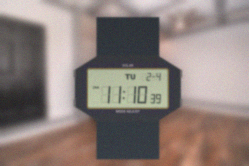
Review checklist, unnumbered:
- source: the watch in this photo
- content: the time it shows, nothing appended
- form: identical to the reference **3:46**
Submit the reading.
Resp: **11:10**
